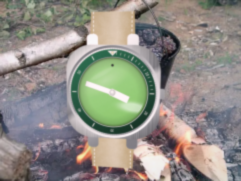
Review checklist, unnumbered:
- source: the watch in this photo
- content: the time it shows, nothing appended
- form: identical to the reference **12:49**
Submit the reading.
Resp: **3:48**
